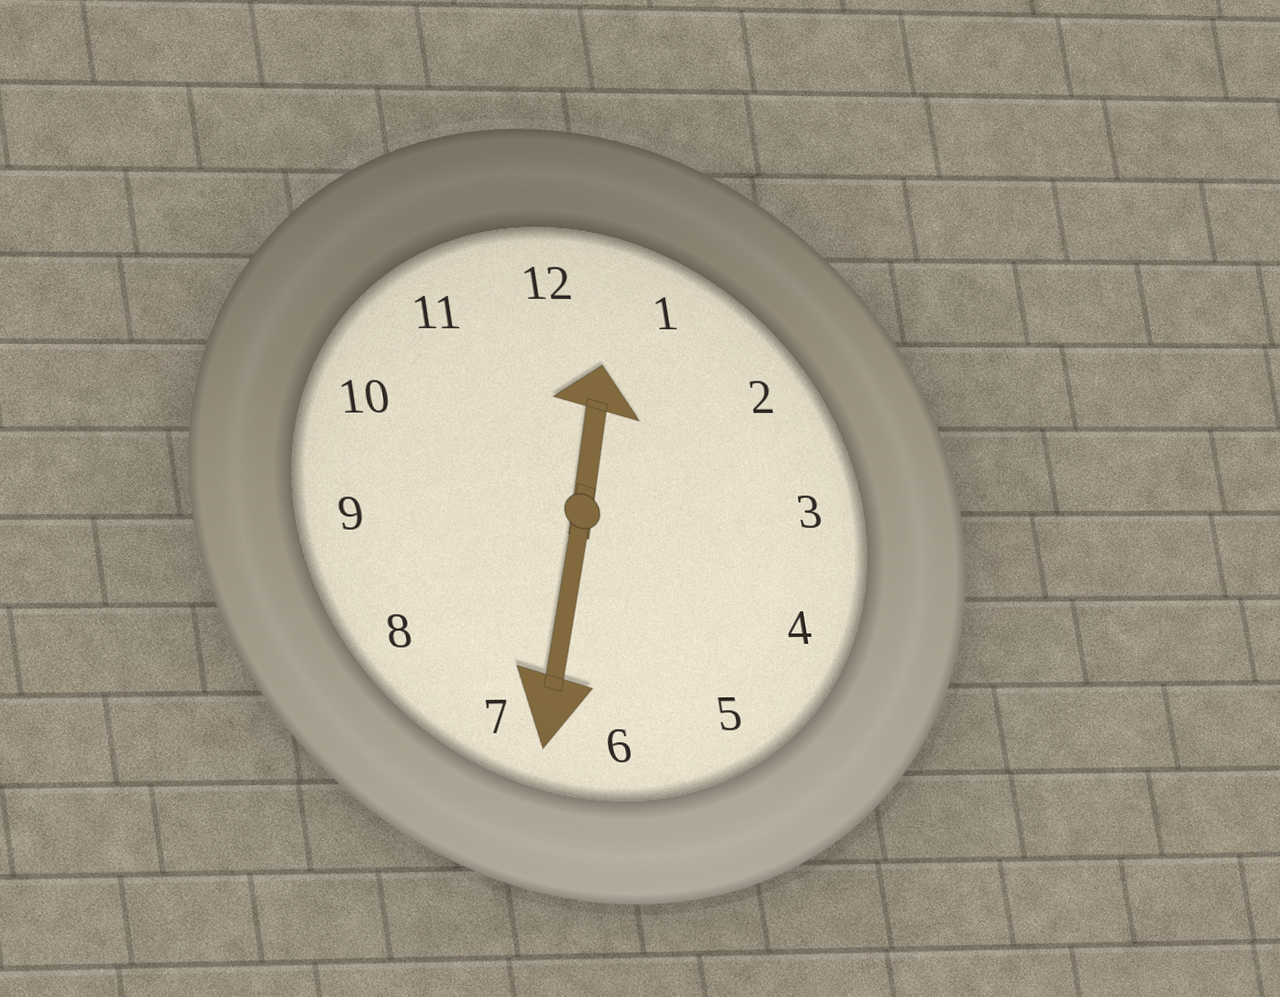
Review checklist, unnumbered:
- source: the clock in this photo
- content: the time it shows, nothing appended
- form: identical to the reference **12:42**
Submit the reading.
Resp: **12:33**
